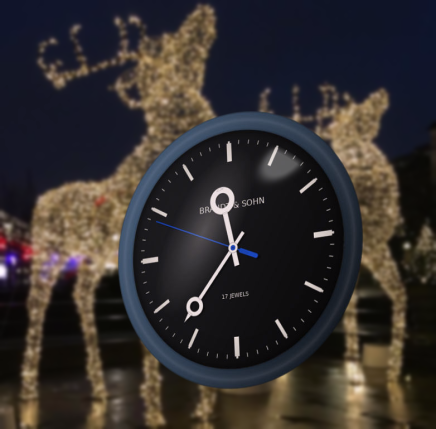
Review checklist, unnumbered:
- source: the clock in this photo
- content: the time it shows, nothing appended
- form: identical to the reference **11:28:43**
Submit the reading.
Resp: **11:36:49**
